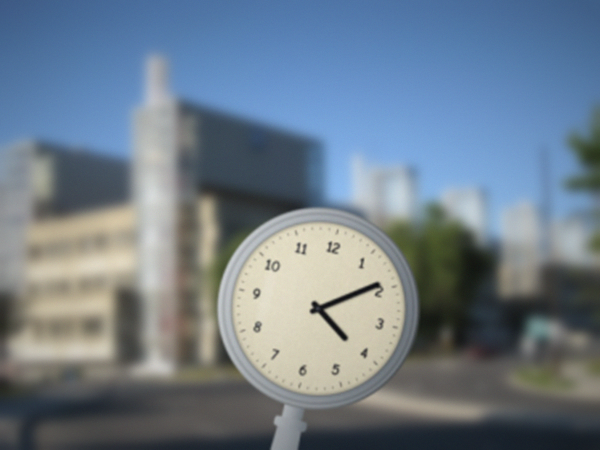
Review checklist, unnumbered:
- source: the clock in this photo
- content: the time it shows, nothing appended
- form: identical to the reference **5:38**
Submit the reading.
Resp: **4:09**
